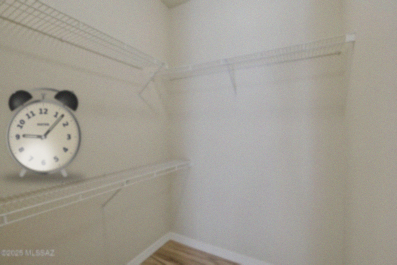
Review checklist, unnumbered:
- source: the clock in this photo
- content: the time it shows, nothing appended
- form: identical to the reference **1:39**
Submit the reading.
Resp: **9:07**
